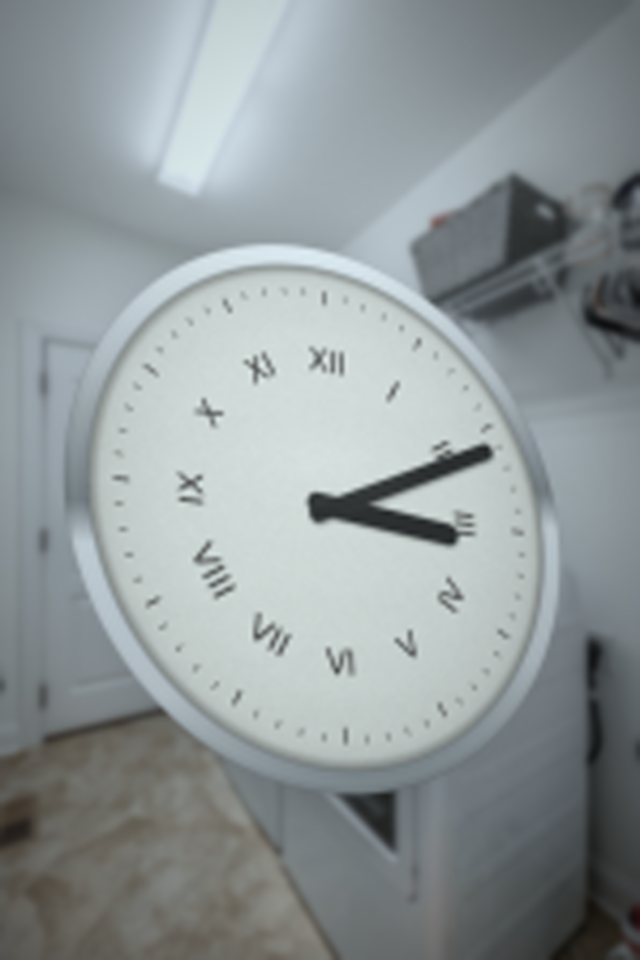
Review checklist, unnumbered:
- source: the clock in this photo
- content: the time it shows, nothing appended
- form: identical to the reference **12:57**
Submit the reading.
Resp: **3:11**
